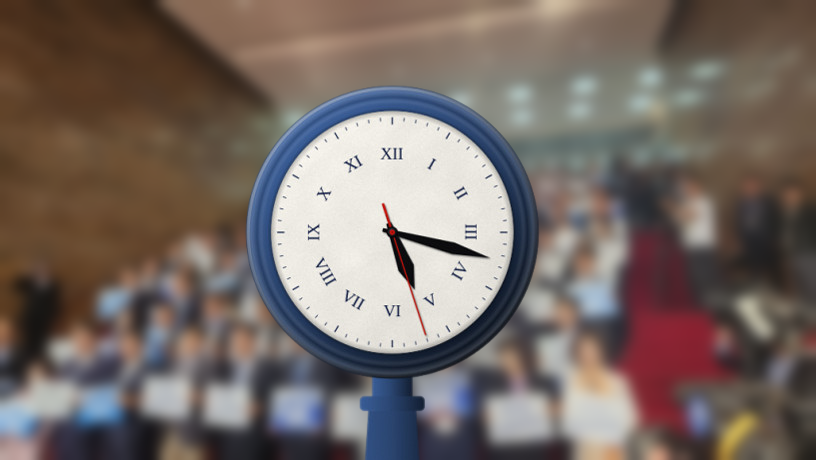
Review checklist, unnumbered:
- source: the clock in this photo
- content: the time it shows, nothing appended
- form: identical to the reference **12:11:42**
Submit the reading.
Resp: **5:17:27**
